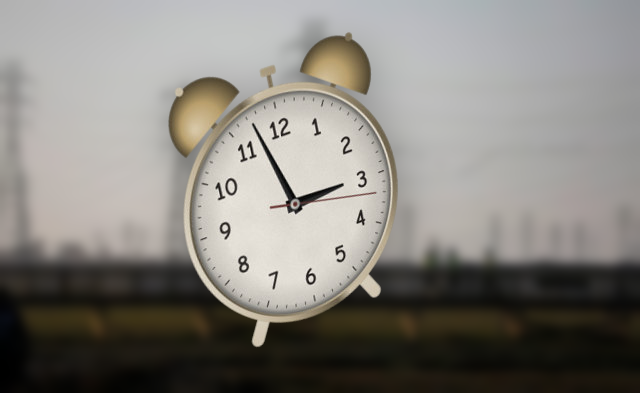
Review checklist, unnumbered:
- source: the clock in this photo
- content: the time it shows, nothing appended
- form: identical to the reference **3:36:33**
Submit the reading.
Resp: **2:57:17**
